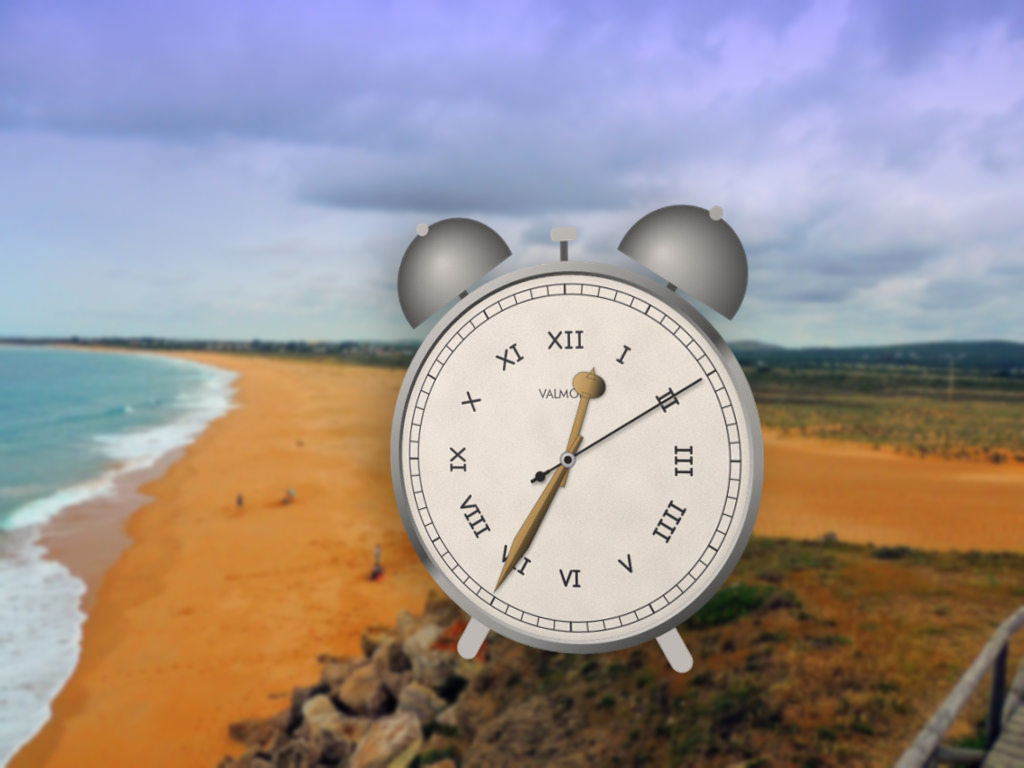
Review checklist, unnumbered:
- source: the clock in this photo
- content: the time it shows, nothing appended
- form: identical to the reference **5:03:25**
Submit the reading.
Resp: **12:35:10**
